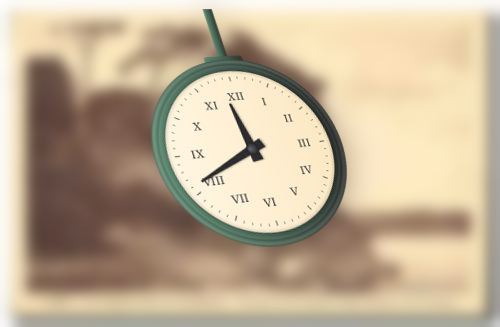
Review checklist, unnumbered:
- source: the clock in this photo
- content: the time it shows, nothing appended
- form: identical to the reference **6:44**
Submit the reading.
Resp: **11:41**
